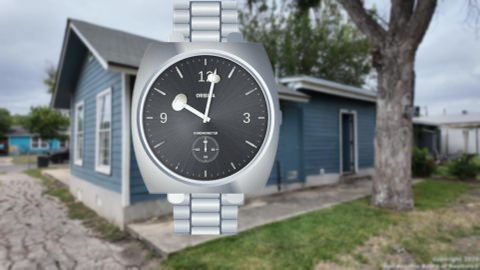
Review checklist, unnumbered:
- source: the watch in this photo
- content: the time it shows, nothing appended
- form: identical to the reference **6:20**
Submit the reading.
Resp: **10:02**
